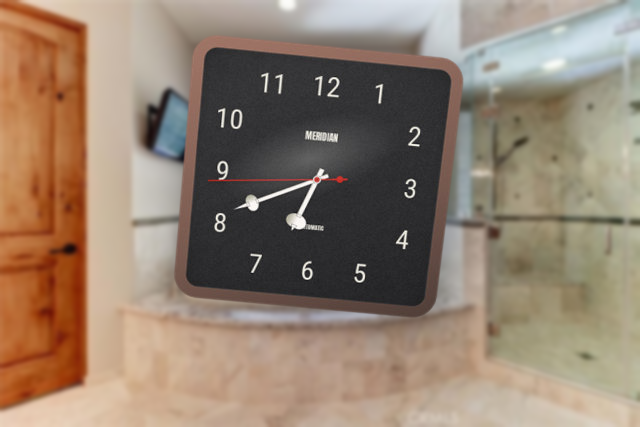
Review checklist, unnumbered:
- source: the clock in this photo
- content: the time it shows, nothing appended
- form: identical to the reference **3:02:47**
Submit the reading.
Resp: **6:40:44**
